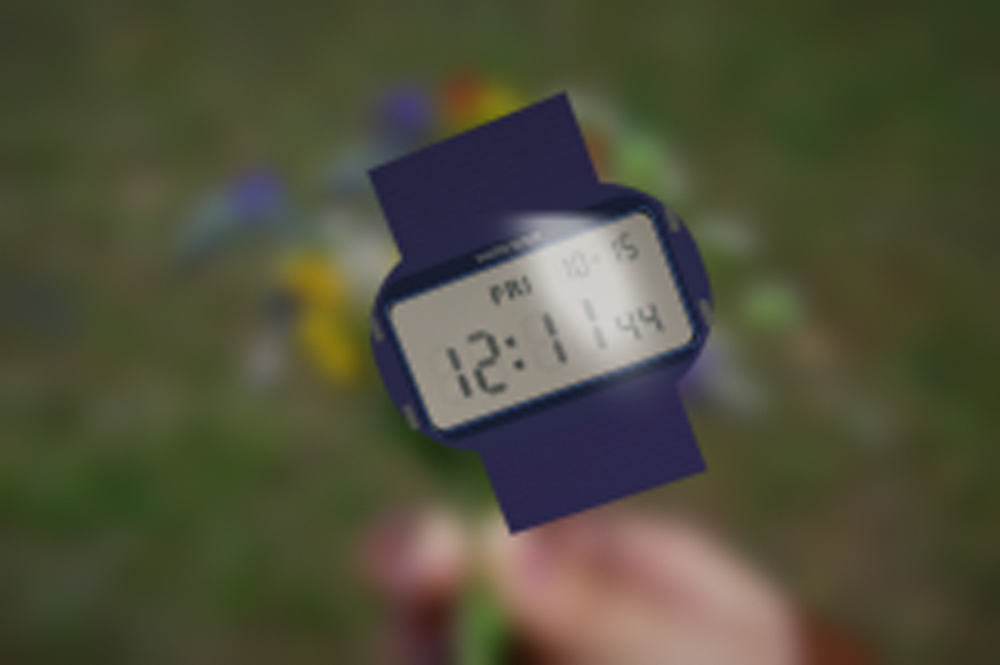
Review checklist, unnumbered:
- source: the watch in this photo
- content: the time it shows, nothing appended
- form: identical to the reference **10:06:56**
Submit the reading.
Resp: **12:11:44**
